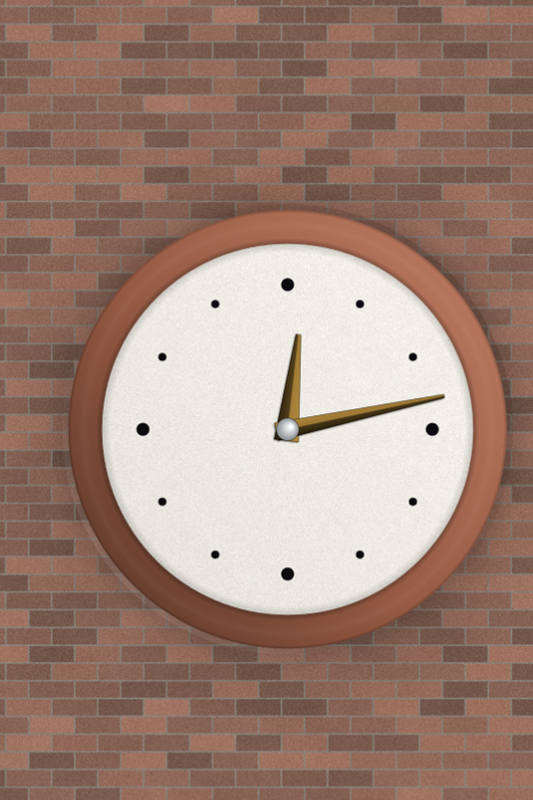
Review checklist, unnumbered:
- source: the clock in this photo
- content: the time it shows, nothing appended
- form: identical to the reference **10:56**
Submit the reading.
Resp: **12:13**
